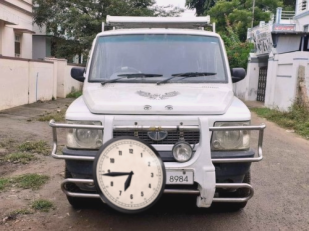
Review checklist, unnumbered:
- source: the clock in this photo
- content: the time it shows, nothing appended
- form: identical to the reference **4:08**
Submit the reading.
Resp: **6:44**
